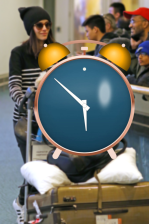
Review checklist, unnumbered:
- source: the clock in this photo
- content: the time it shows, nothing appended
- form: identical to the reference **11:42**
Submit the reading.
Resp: **5:52**
